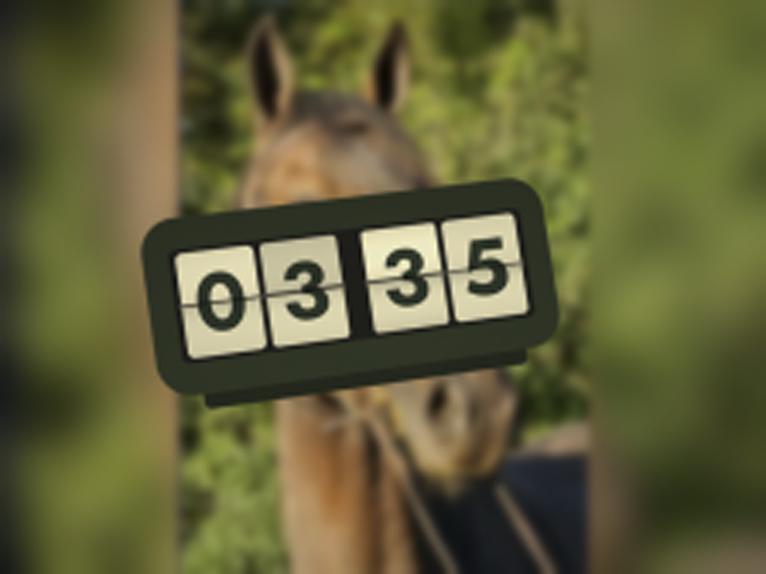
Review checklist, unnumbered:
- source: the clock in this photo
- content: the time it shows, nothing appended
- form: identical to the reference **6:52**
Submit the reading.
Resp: **3:35**
